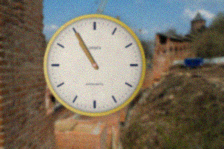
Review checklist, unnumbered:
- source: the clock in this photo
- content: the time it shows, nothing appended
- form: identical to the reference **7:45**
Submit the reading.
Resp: **10:55**
